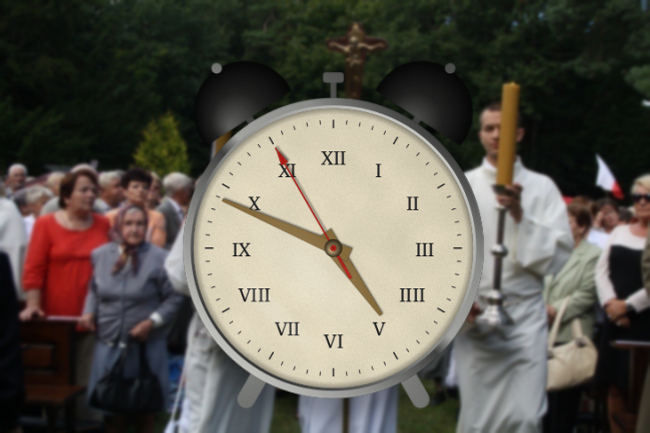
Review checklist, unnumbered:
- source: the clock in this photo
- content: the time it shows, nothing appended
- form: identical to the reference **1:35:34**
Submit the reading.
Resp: **4:48:55**
